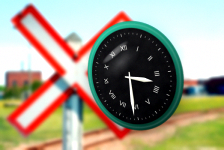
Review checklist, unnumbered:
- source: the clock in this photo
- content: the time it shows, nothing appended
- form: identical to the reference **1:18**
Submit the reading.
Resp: **3:31**
